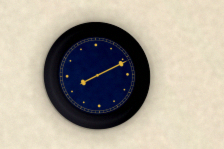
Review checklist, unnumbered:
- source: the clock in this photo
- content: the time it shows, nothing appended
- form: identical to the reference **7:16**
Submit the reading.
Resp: **8:11**
